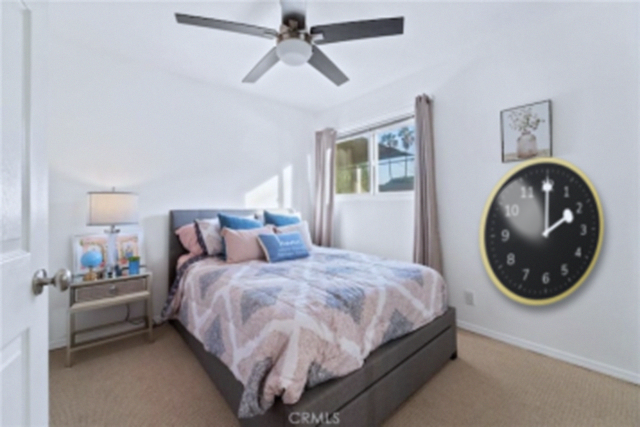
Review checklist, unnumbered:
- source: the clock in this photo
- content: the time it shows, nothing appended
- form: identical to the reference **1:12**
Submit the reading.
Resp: **2:00**
